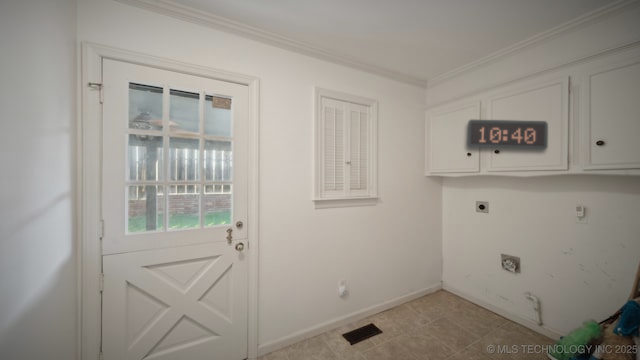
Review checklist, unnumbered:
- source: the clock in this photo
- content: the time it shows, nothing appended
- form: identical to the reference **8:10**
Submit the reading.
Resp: **10:40**
